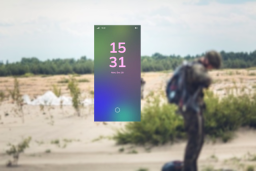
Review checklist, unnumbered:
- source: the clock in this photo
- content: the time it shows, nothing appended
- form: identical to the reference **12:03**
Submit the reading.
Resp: **15:31**
